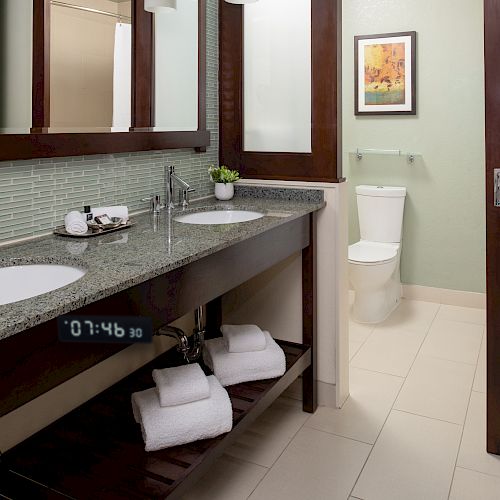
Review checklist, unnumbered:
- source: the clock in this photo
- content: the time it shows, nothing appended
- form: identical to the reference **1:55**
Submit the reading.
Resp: **7:46**
